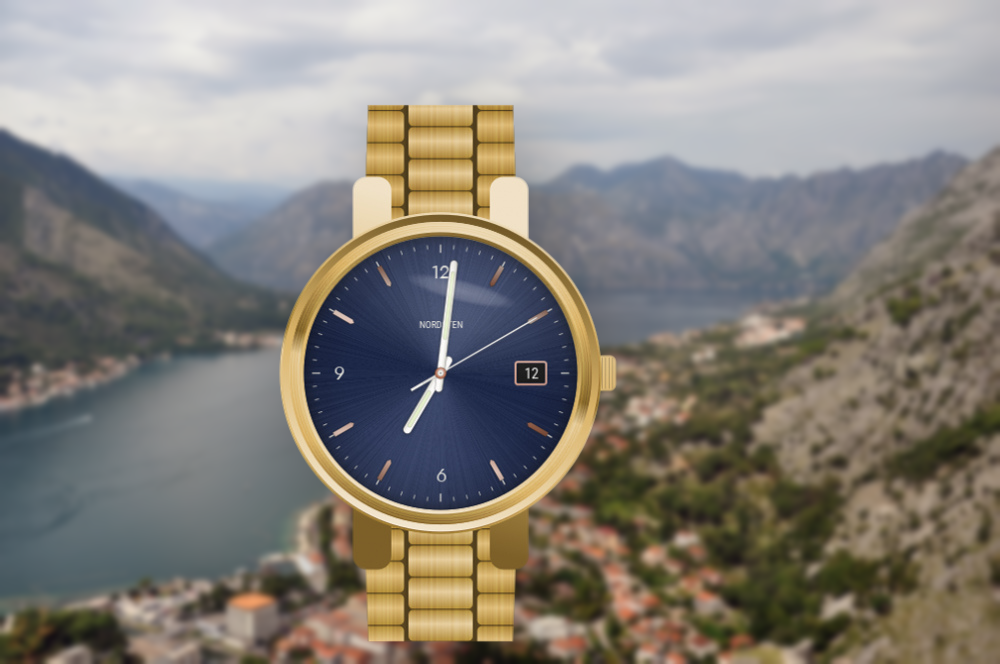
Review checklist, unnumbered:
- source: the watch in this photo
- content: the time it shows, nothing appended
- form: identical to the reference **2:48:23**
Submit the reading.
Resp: **7:01:10**
